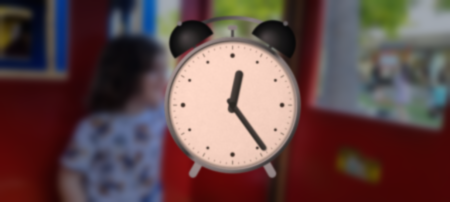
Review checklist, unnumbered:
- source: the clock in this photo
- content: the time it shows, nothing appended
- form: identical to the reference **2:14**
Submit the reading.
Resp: **12:24**
